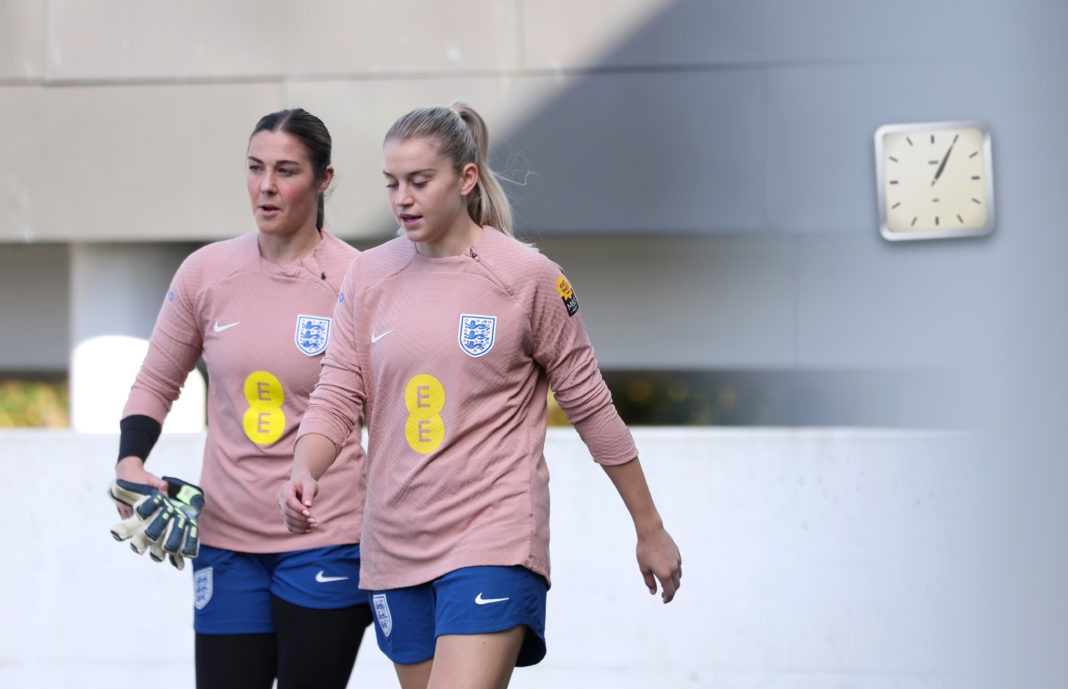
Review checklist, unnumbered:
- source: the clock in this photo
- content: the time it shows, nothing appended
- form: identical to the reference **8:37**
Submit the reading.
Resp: **1:05**
